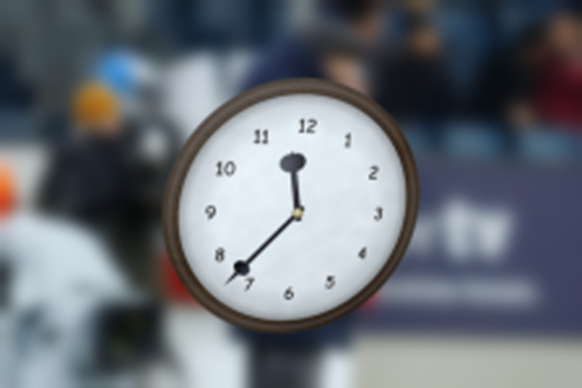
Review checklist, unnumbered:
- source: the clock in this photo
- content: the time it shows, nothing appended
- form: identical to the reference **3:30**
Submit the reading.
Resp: **11:37**
